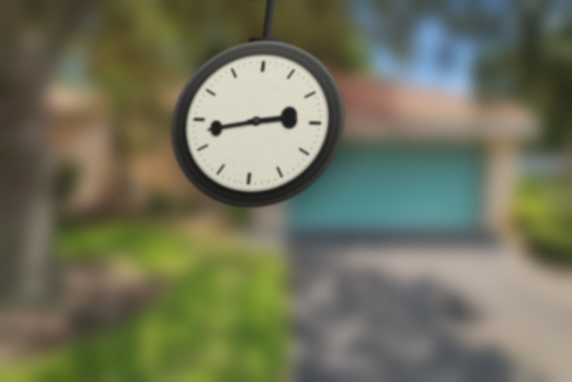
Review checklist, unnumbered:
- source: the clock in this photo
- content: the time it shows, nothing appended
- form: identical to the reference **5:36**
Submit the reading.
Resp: **2:43**
